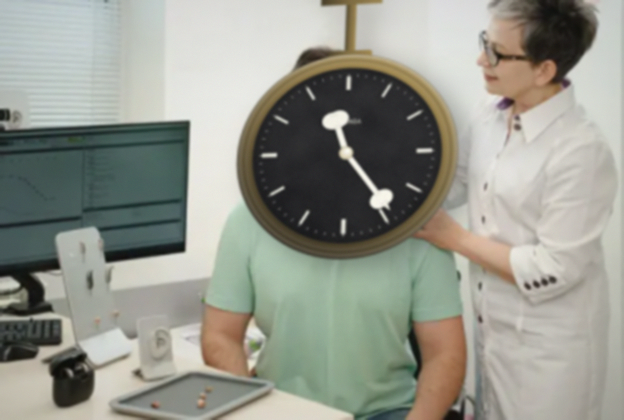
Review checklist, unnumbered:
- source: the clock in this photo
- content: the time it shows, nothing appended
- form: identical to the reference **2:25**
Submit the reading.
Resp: **11:24**
